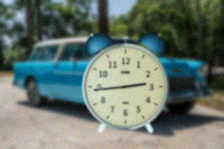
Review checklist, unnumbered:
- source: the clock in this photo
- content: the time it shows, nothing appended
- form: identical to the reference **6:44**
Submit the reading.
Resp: **2:44**
